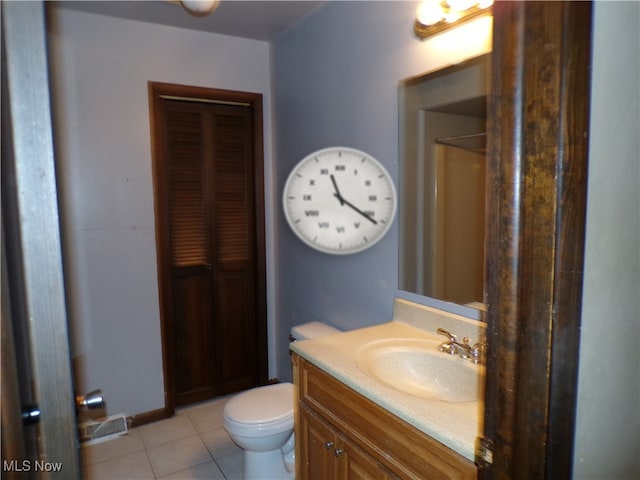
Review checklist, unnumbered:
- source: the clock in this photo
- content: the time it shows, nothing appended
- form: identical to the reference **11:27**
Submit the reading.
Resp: **11:21**
